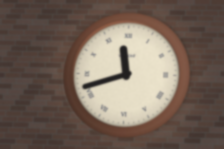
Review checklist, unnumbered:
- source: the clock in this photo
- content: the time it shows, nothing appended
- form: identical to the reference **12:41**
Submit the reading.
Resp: **11:42**
